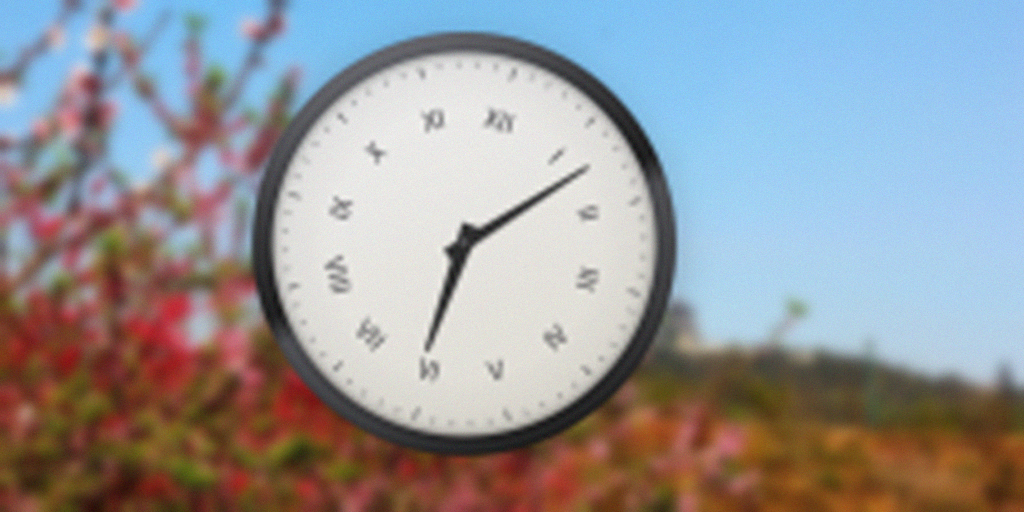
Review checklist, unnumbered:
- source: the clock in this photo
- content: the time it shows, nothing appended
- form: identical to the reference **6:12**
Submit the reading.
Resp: **6:07**
